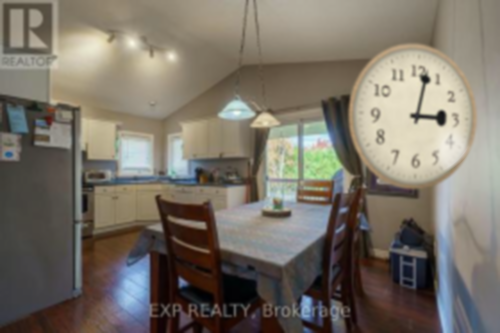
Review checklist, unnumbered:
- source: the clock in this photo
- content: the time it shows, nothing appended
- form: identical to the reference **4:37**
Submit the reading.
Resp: **3:02**
